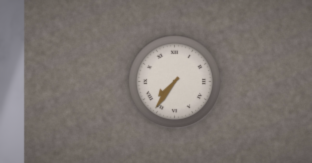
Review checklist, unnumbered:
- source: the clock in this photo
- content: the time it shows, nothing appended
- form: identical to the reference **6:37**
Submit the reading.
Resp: **7:36**
